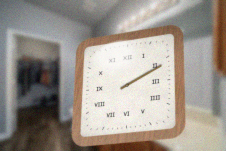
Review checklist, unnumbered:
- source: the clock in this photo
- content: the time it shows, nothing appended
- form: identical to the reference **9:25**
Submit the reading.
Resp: **2:11**
